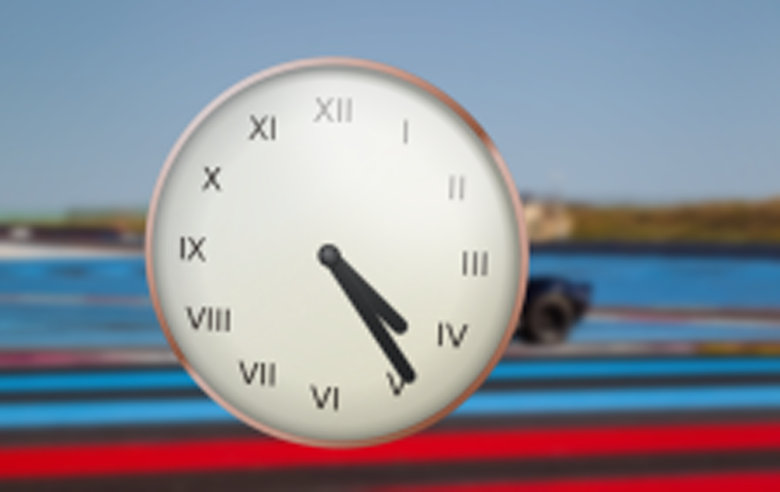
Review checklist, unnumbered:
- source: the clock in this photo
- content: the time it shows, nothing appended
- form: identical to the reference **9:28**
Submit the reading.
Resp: **4:24**
